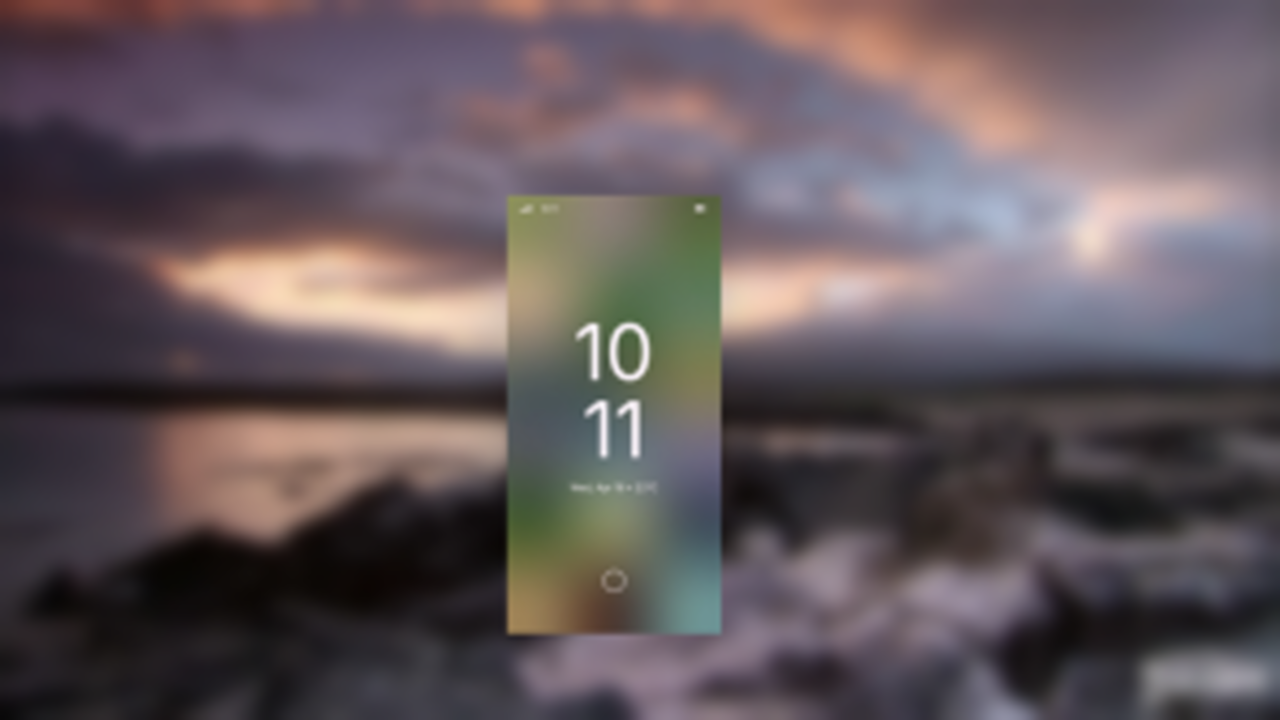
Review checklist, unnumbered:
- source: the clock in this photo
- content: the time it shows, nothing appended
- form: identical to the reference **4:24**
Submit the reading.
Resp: **10:11**
